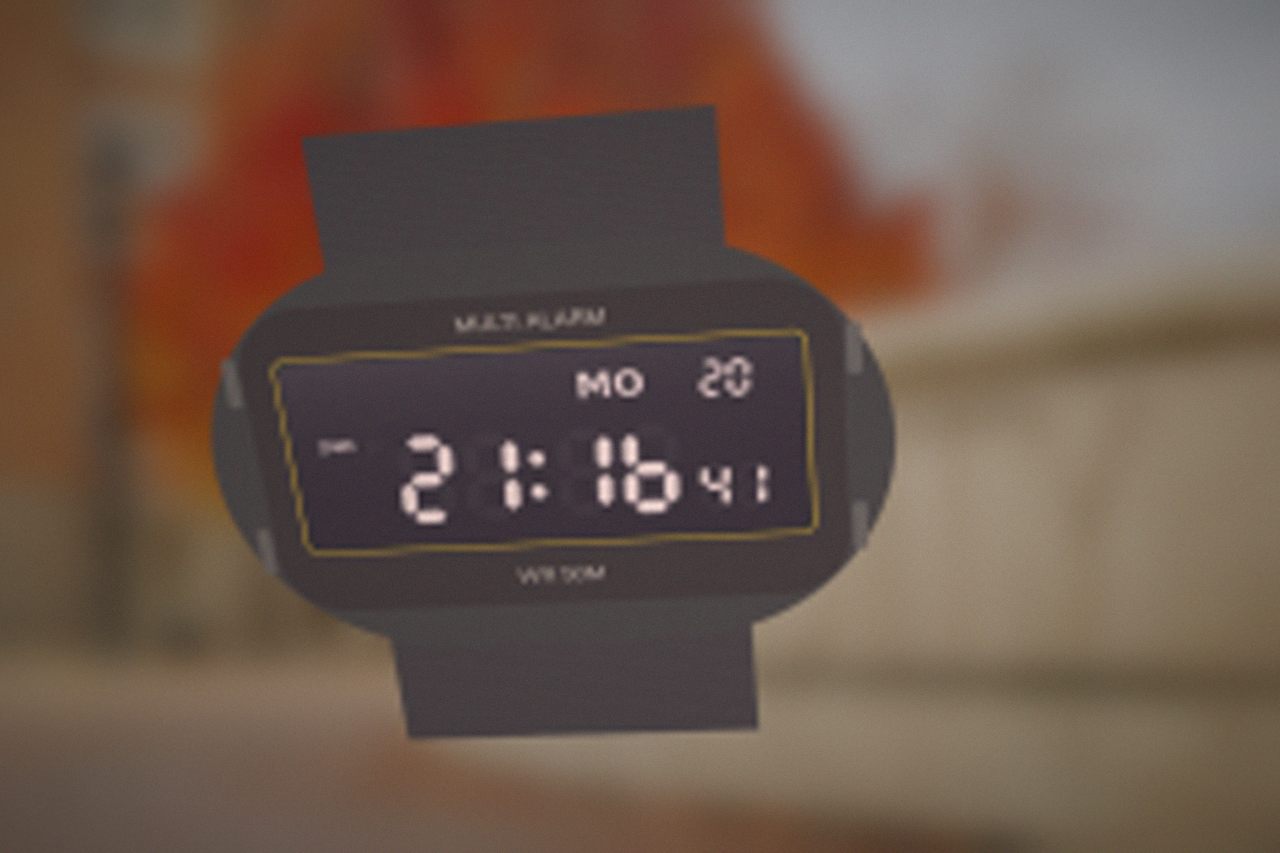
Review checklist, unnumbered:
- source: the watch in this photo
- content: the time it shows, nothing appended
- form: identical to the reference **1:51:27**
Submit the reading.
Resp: **21:16:41**
